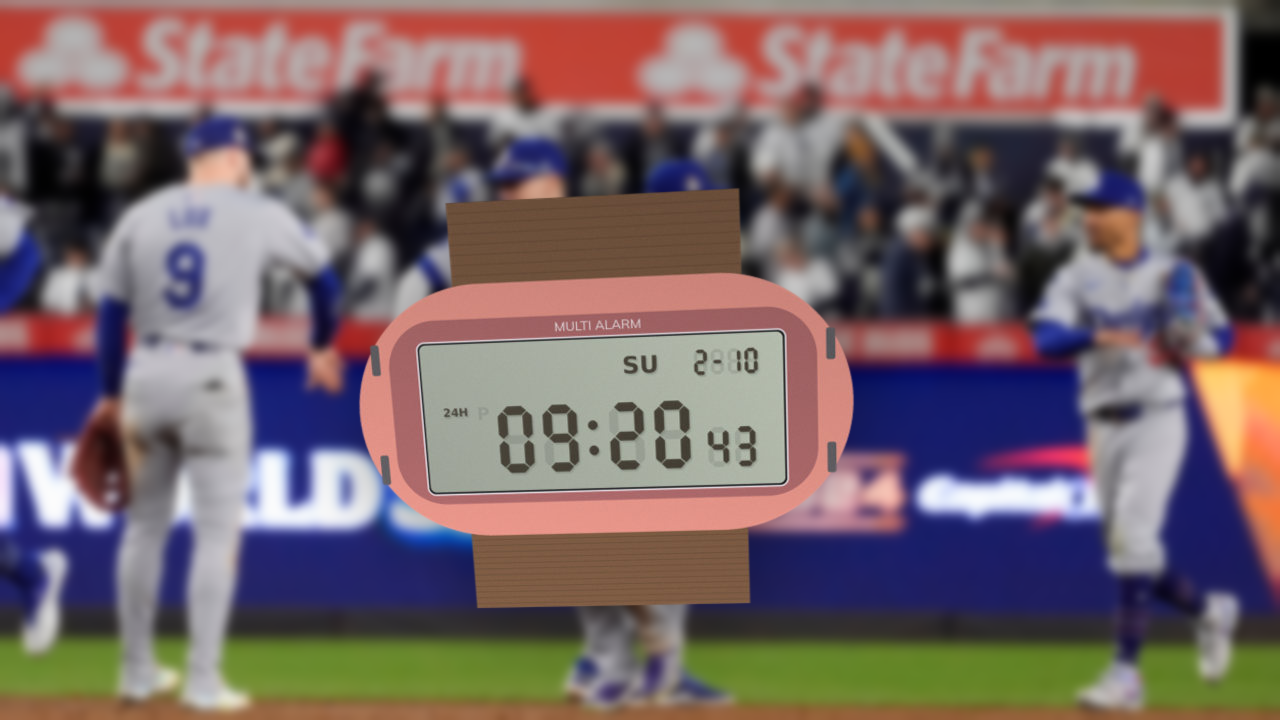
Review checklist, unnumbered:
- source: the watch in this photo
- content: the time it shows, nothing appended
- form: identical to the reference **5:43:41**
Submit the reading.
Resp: **9:20:43**
